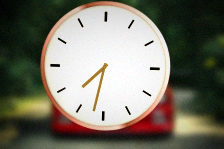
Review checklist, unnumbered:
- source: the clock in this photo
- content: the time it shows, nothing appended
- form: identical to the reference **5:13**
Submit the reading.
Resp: **7:32**
